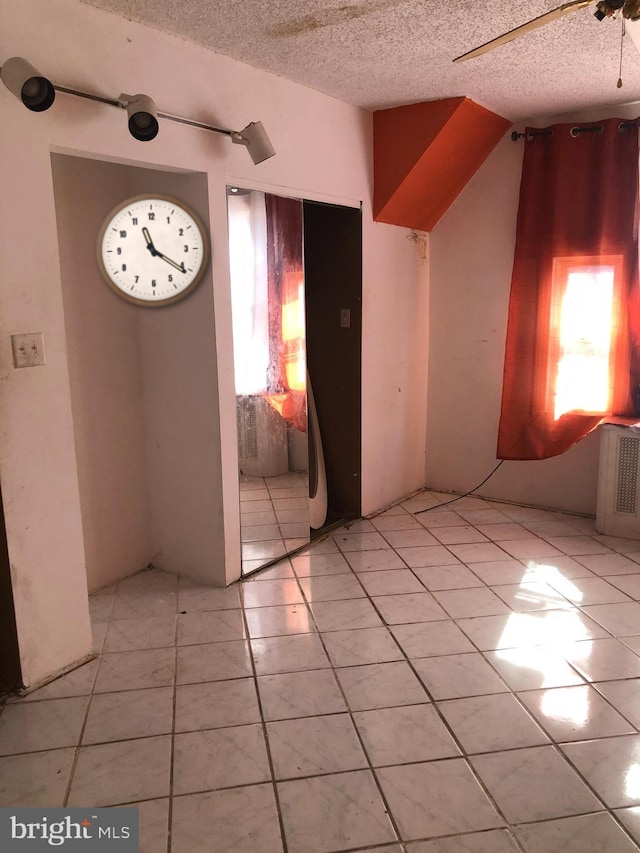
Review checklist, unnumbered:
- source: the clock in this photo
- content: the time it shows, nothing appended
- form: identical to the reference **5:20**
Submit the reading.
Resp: **11:21**
